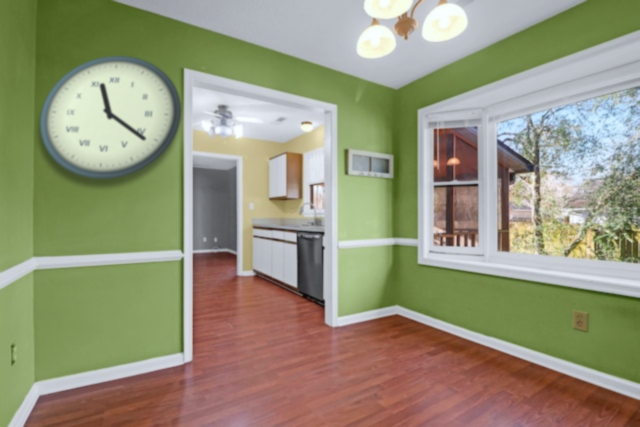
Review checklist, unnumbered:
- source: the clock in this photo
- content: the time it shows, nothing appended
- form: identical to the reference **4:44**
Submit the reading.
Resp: **11:21**
